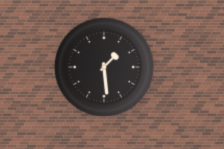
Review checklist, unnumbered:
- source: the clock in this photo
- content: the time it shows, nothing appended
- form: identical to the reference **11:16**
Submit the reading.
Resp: **1:29**
